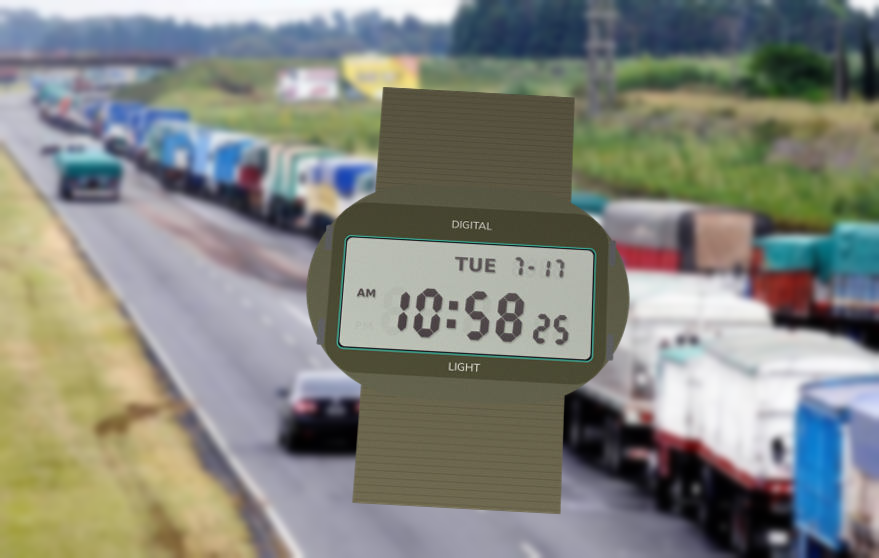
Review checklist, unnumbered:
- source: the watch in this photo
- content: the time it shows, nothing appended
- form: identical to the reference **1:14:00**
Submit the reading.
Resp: **10:58:25**
